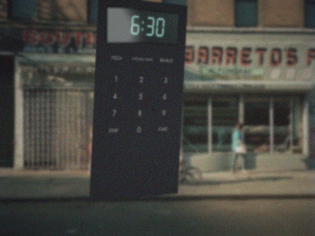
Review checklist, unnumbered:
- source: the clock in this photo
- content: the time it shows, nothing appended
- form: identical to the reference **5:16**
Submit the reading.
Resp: **6:30**
